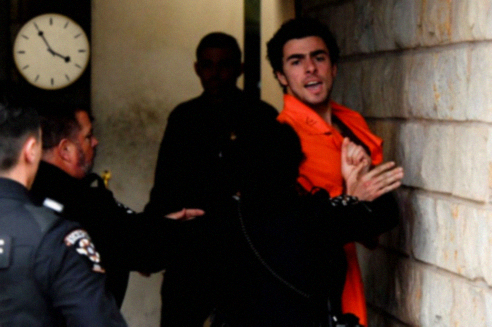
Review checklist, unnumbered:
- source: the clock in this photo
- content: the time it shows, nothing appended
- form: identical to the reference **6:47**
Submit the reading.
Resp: **3:55**
